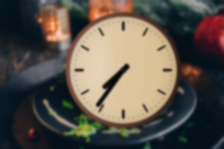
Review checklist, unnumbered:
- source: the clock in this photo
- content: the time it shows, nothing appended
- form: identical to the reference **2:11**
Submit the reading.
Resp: **7:36**
